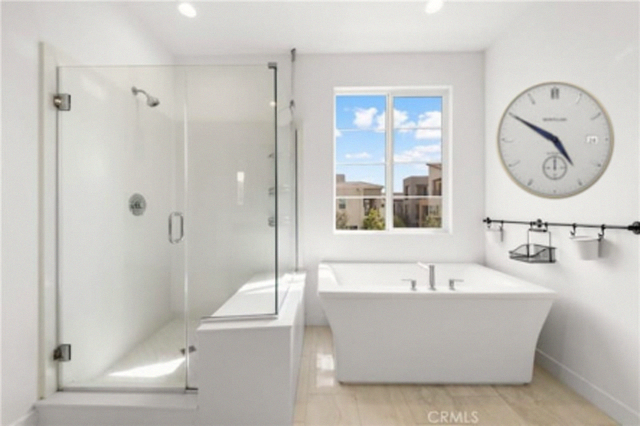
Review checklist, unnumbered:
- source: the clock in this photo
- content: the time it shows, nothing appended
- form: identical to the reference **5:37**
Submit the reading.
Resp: **4:50**
